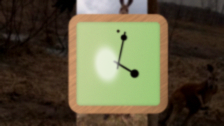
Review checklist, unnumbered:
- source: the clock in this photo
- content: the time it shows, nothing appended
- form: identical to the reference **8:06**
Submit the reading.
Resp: **4:02**
